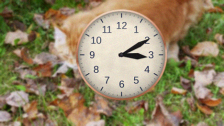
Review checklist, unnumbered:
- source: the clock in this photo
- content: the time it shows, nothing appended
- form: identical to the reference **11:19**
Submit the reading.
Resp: **3:10**
